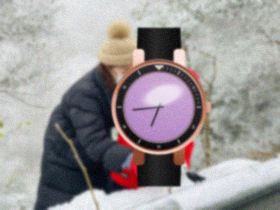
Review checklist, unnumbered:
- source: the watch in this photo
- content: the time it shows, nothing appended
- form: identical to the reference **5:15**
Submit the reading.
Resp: **6:44**
